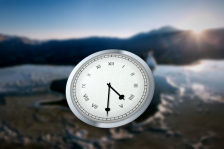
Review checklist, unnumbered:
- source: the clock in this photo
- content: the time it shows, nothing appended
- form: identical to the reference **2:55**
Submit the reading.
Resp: **4:30**
